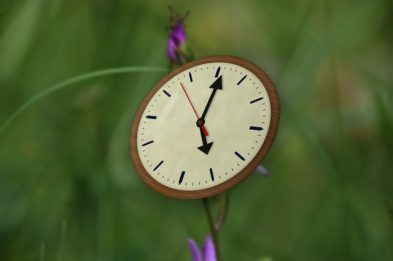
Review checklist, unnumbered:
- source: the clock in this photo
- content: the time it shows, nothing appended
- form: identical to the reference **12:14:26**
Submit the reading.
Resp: **5:00:53**
